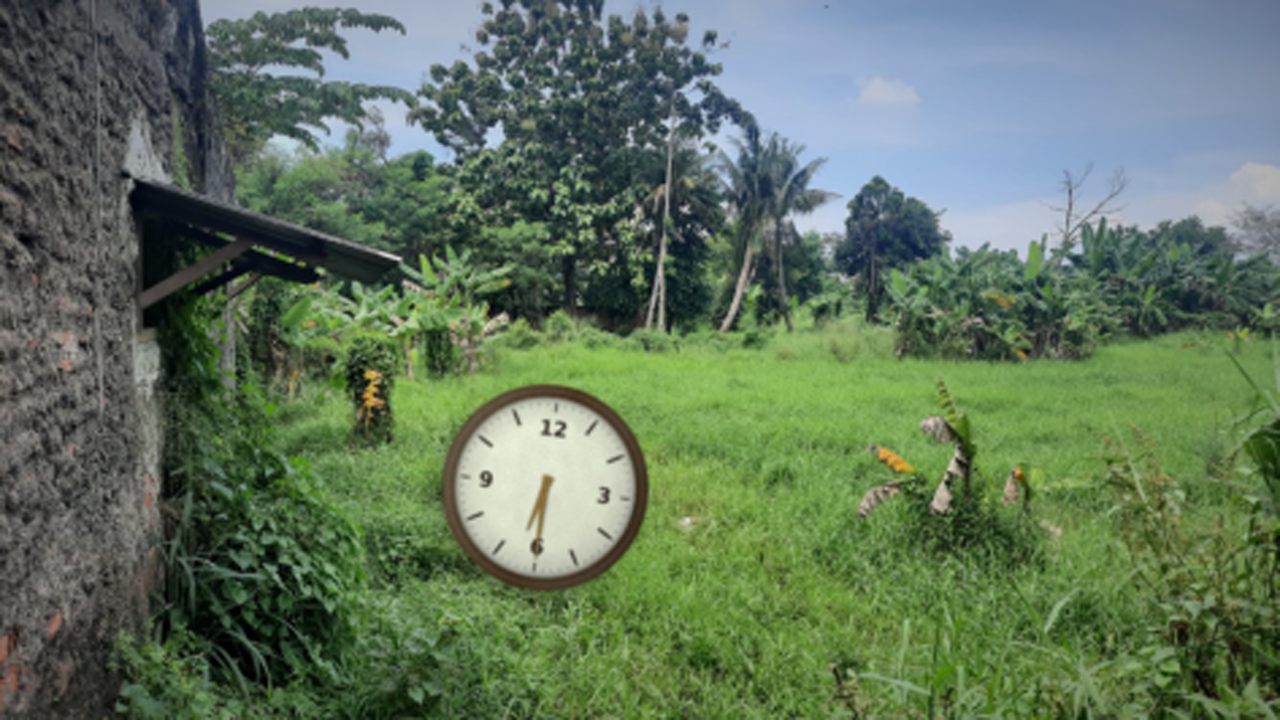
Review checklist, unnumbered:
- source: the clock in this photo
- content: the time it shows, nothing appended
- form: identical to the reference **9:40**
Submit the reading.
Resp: **6:30**
